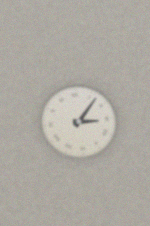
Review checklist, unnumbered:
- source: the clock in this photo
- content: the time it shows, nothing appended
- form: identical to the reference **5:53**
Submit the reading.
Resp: **3:07**
